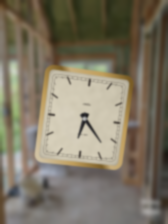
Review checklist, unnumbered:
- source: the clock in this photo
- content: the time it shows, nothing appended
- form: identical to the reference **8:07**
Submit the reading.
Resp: **6:23**
